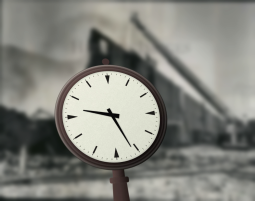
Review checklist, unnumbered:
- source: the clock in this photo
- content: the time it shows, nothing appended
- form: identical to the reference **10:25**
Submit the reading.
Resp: **9:26**
